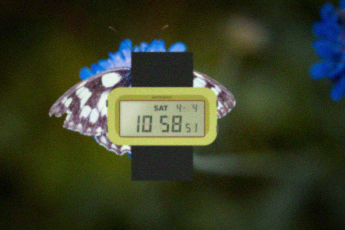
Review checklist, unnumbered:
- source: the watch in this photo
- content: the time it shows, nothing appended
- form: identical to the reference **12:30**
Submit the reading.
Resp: **10:58**
